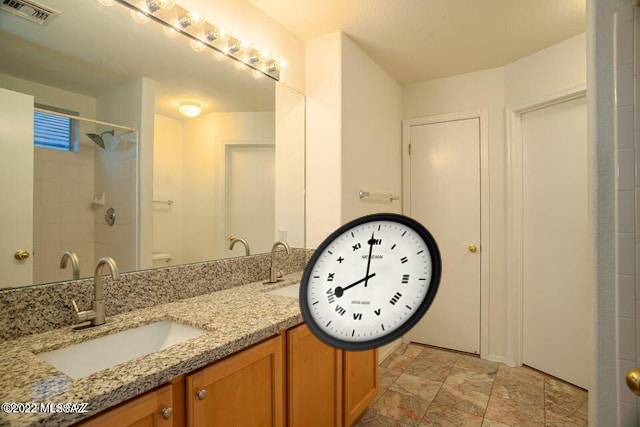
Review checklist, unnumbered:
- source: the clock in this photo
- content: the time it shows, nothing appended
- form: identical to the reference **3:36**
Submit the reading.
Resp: **7:59**
